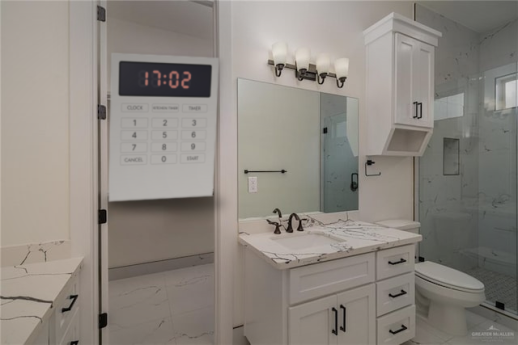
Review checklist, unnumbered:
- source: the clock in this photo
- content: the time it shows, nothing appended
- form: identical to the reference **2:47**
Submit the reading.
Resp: **17:02**
